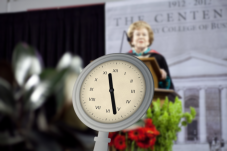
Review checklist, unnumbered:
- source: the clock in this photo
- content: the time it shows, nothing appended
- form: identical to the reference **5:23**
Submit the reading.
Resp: **11:27**
